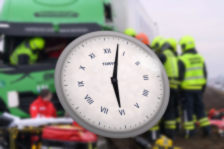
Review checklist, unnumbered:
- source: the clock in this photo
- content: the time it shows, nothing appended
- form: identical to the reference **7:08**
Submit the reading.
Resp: **6:03**
